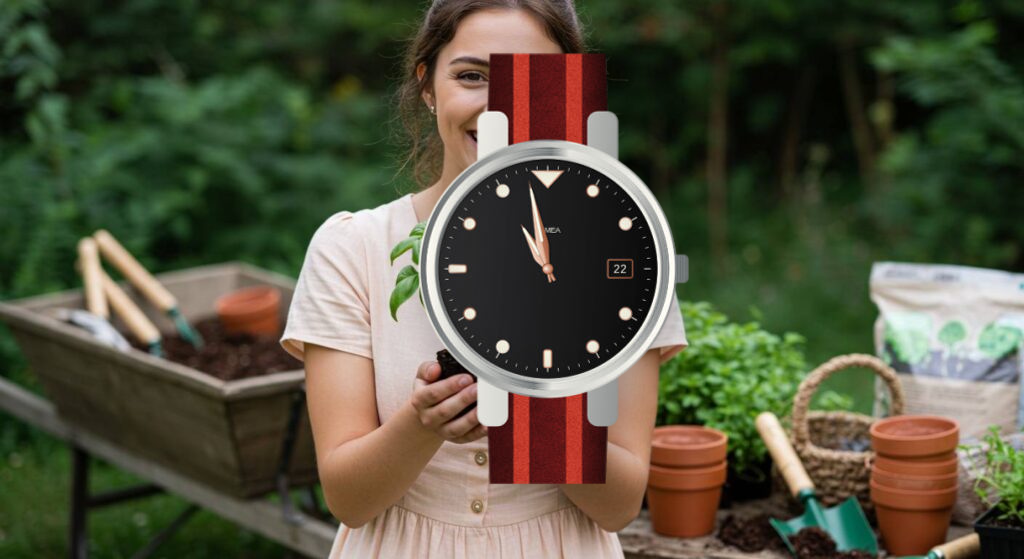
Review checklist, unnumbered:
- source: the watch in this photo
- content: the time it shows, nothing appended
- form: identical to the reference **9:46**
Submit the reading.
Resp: **10:58**
